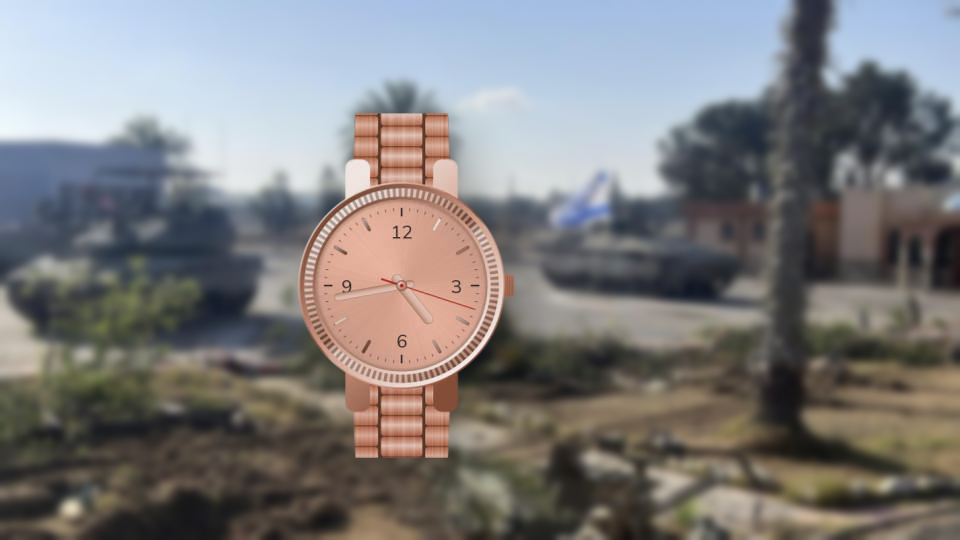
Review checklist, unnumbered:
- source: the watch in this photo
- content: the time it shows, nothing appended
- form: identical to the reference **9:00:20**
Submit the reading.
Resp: **4:43:18**
